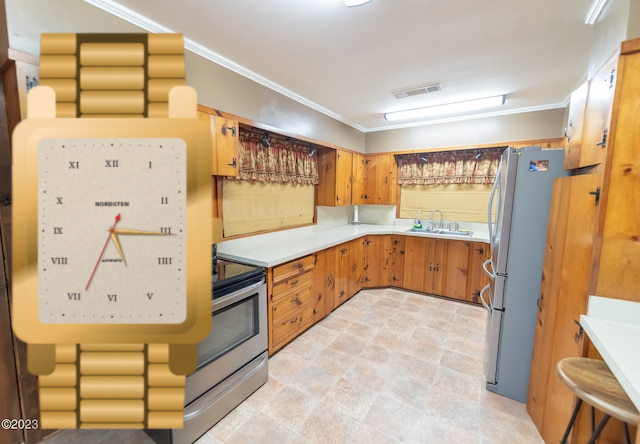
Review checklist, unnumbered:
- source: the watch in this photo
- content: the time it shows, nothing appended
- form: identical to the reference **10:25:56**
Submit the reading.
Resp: **5:15:34**
